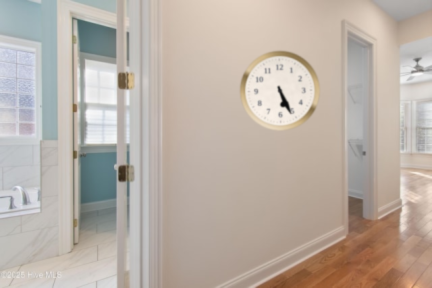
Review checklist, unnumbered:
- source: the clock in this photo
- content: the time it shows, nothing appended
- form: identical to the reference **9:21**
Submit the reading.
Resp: **5:26**
